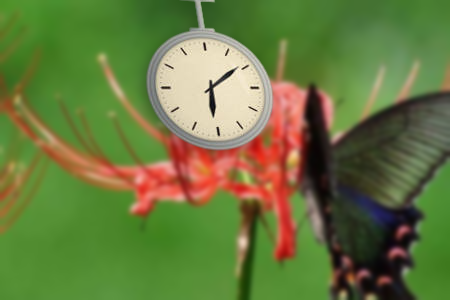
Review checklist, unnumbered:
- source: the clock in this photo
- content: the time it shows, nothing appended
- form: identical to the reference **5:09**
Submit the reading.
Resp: **6:09**
